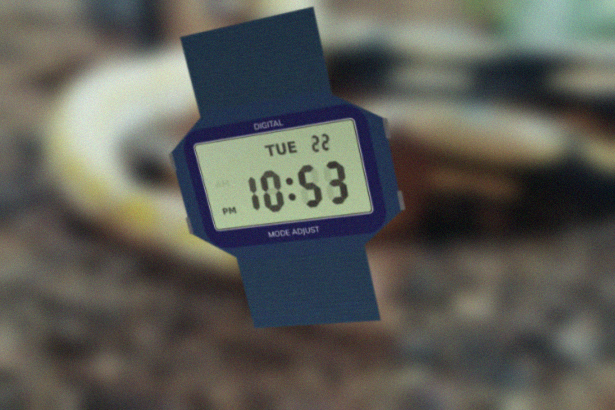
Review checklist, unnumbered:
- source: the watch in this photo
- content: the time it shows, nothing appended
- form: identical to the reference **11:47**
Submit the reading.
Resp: **10:53**
